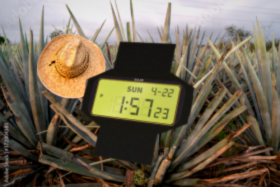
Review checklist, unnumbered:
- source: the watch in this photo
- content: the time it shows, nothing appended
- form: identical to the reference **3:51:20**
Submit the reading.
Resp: **1:57:23**
